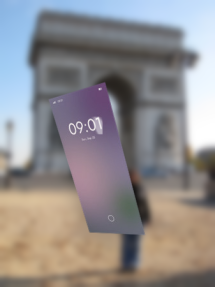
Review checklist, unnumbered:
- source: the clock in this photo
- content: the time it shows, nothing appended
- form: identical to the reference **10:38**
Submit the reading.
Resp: **9:01**
